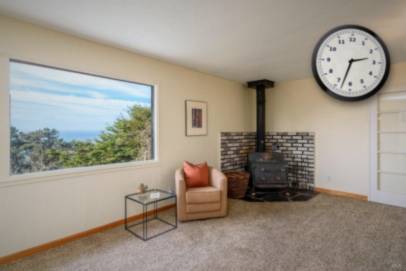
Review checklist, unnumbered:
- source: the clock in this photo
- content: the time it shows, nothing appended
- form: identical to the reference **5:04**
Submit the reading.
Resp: **2:33**
